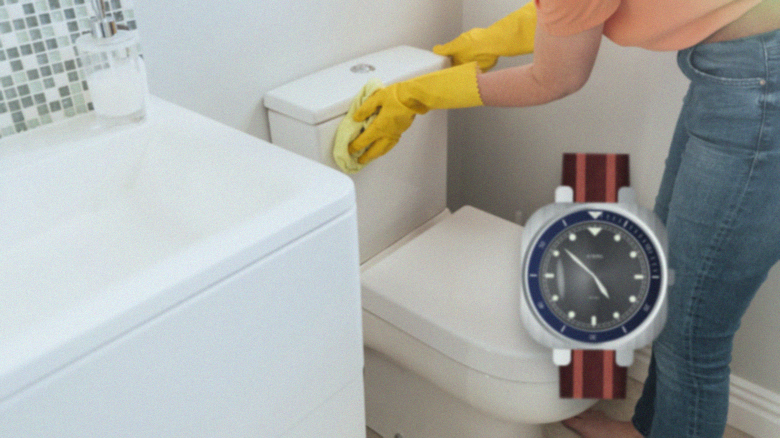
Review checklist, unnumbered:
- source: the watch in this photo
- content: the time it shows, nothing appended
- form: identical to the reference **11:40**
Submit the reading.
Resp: **4:52**
